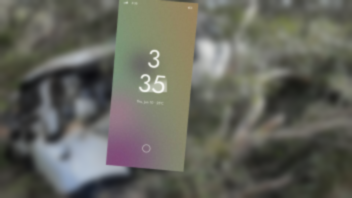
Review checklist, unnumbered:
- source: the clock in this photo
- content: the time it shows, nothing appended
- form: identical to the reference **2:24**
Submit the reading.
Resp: **3:35**
